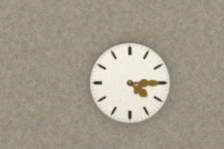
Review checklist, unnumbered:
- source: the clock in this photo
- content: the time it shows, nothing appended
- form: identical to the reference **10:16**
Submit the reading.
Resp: **4:15**
